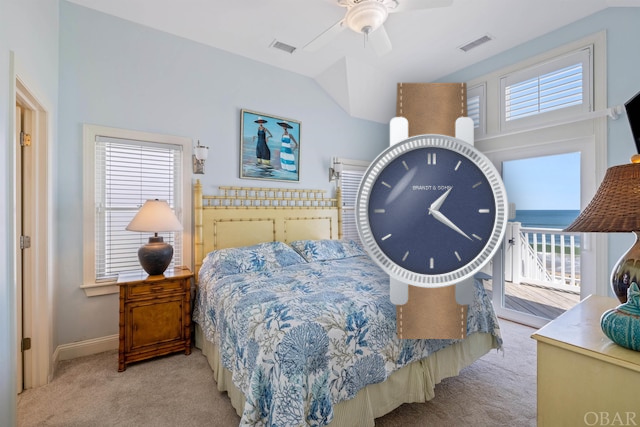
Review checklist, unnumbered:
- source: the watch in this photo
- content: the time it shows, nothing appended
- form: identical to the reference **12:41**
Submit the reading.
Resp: **1:21**
